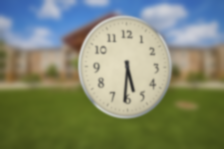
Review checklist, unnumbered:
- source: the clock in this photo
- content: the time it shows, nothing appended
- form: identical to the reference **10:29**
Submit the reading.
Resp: **5:31**
